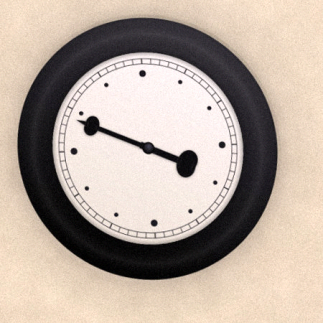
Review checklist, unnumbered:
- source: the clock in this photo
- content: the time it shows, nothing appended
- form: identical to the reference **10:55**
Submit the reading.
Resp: **3:49**
